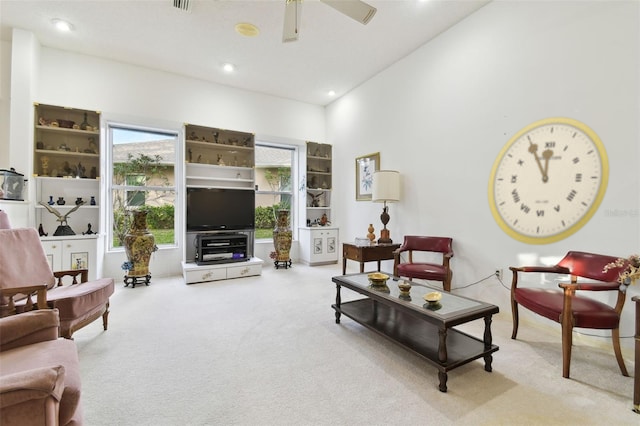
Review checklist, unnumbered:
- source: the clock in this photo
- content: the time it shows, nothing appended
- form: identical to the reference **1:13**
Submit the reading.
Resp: **11:55**
